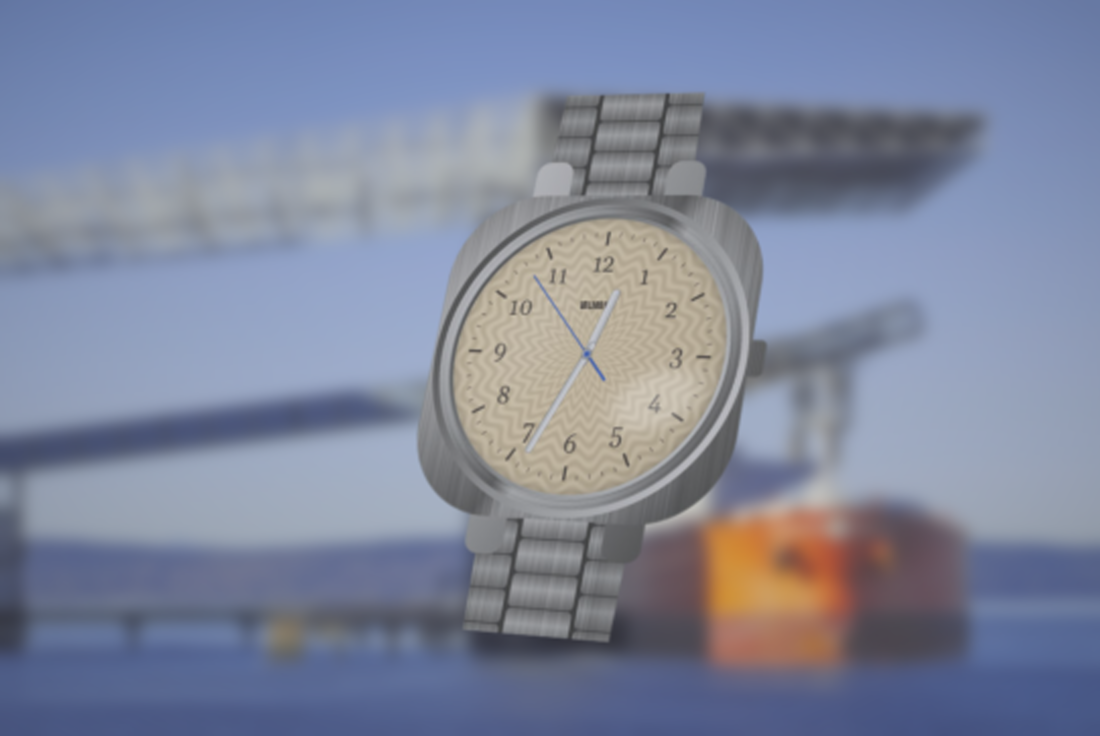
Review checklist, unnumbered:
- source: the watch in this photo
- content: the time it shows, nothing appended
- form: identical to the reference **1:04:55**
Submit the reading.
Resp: **12:33:53**
